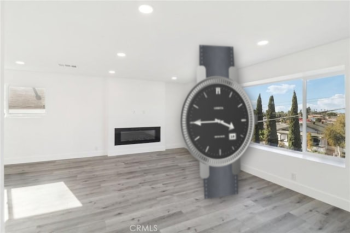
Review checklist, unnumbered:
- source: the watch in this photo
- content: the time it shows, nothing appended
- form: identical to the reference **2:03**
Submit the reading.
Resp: **3:45**
